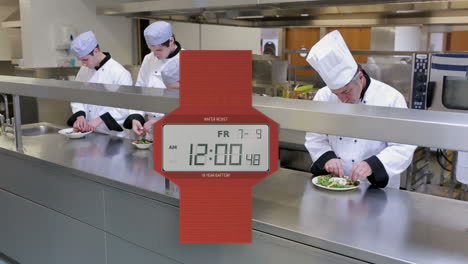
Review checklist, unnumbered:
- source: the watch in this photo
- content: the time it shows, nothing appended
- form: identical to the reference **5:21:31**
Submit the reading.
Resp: **12:00:48**
